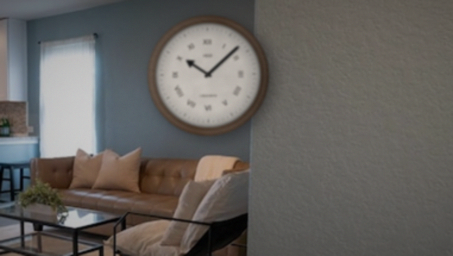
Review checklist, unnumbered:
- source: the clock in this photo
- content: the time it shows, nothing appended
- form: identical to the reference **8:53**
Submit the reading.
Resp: **10:08**
